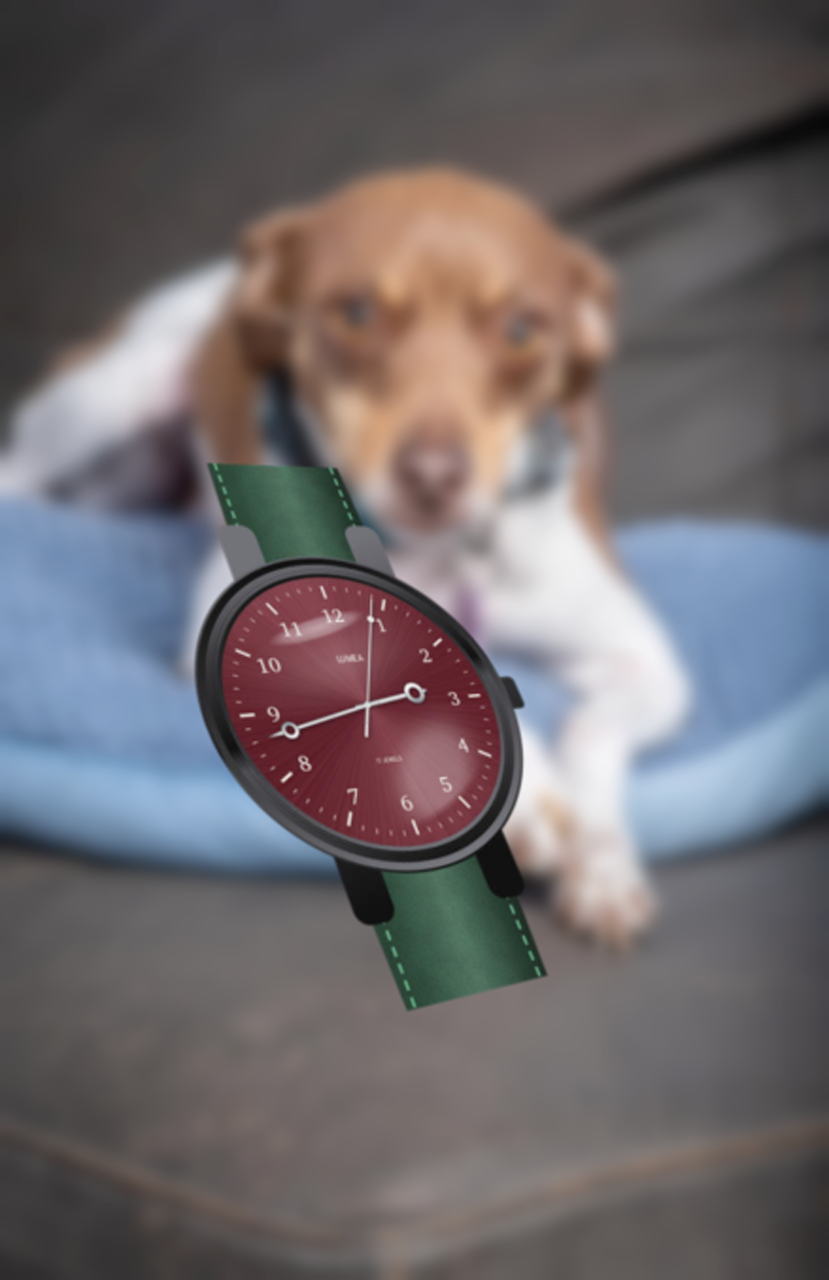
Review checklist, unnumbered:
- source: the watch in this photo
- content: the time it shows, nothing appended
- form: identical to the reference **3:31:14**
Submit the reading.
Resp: **2:43:04**
